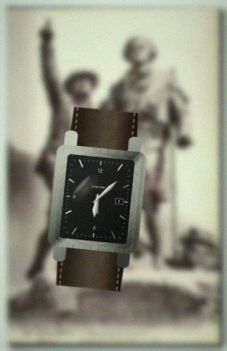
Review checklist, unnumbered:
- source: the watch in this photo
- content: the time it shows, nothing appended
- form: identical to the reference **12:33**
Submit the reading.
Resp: **6:07**
